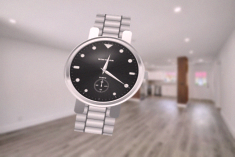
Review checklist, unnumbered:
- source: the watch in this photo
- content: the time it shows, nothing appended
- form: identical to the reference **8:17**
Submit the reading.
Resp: **12:20**
